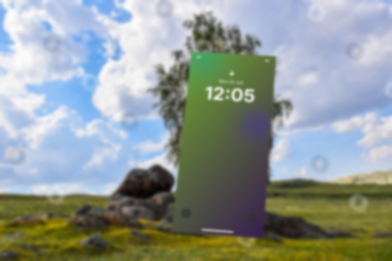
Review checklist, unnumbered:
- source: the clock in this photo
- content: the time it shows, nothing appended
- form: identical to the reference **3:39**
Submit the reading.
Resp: **12:05**
